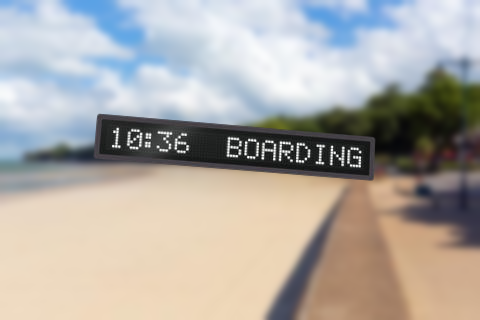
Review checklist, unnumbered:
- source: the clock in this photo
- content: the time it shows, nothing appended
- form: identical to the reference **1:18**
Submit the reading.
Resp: **10:36**
